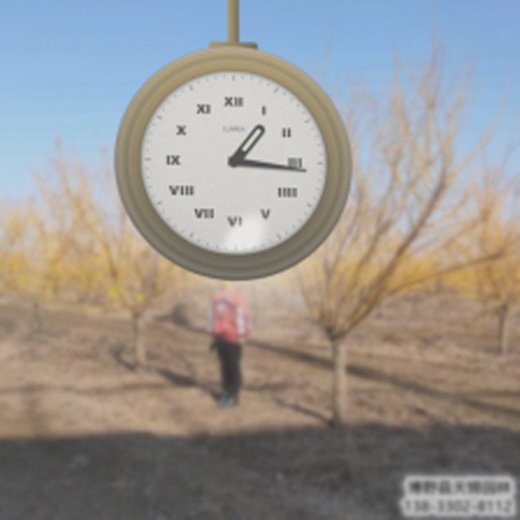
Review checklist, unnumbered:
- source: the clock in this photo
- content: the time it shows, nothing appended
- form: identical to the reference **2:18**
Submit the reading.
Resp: **1:16**
